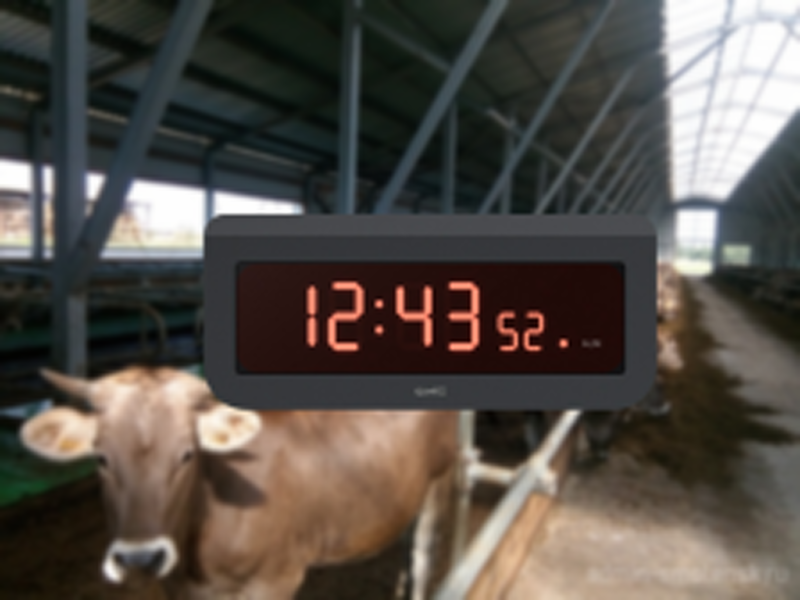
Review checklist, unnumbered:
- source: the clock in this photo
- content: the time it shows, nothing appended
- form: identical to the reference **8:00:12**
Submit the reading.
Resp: **12:43:52**
